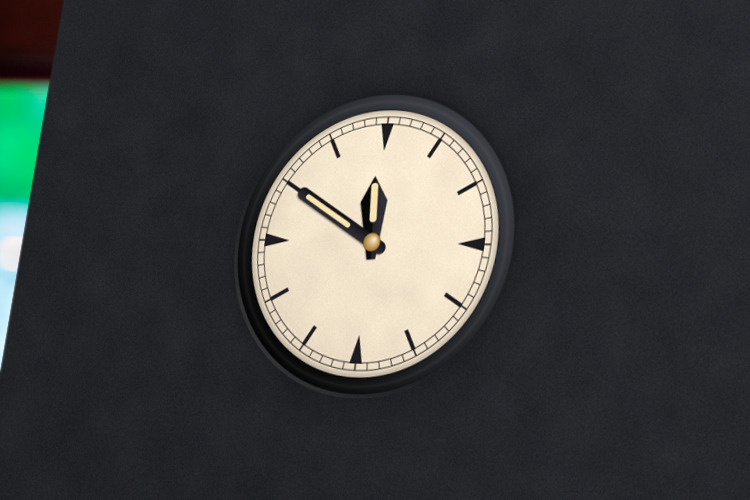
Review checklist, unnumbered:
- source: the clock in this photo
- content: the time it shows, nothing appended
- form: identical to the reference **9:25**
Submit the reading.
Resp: **11:50**
